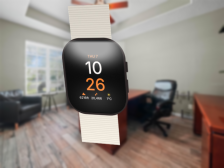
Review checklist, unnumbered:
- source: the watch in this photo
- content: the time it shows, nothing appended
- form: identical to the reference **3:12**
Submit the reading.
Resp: **10:26**
